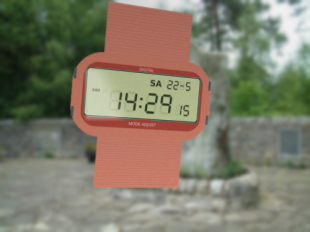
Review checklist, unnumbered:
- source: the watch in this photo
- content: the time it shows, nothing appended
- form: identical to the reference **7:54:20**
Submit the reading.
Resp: **14:29:15**
